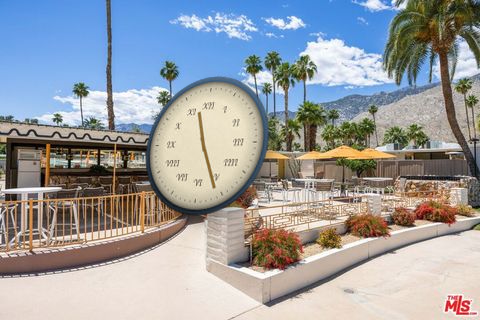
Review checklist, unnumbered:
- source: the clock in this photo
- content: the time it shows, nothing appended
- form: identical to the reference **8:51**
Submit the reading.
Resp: **11:26**
